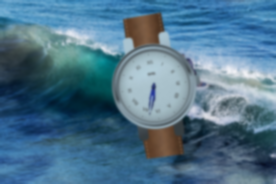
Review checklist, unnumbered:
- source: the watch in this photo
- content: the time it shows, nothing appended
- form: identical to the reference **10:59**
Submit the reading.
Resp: **6:33**
